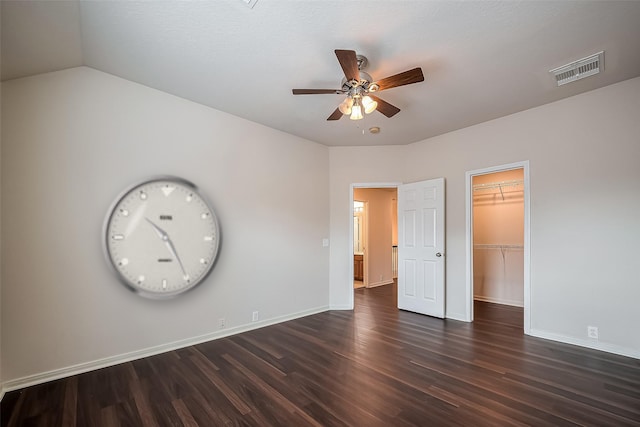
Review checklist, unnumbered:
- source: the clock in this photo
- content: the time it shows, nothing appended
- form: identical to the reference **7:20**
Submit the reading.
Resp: **10:25**
